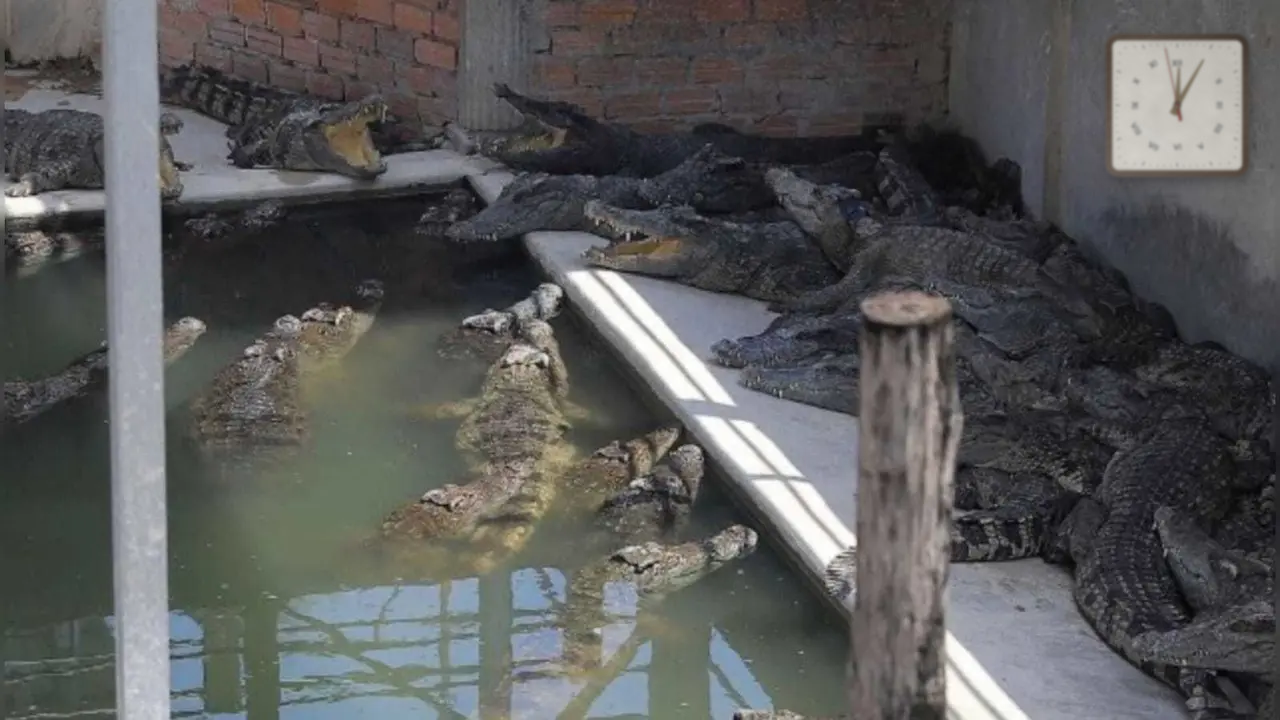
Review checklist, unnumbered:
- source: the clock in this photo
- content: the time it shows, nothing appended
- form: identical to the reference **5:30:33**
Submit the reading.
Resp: **12:04:58**
